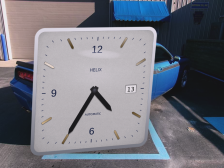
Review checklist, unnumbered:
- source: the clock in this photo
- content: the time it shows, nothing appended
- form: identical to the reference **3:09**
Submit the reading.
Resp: **4:35**
